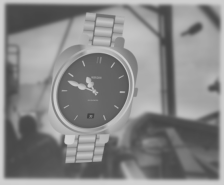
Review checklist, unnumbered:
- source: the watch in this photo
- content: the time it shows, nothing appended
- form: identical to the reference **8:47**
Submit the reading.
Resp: **10:48**
